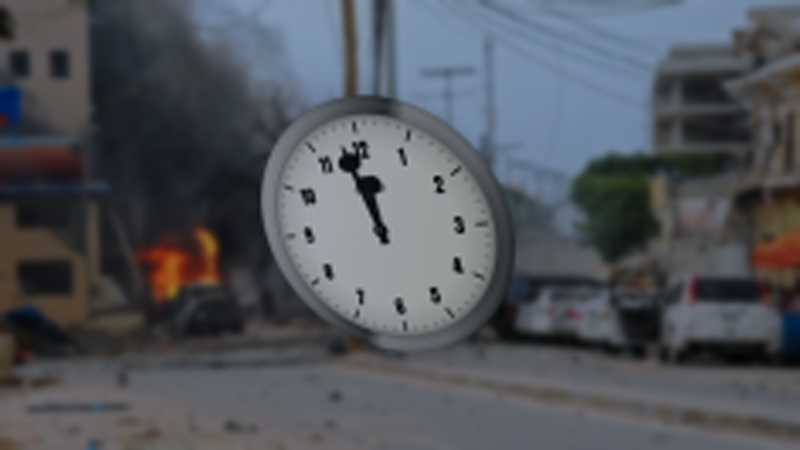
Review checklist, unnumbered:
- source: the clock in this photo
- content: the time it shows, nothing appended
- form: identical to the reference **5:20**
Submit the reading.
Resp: **11:58**
